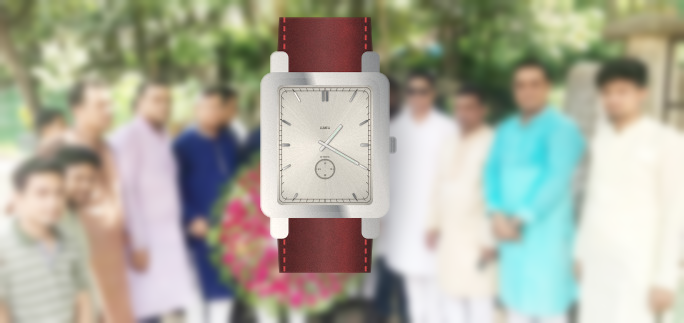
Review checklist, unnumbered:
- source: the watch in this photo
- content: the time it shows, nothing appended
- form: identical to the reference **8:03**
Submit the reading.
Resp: **1:20**
